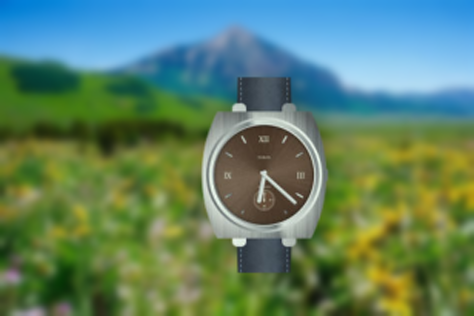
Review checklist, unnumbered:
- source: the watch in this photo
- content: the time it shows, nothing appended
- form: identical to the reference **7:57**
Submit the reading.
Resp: **6:22**
